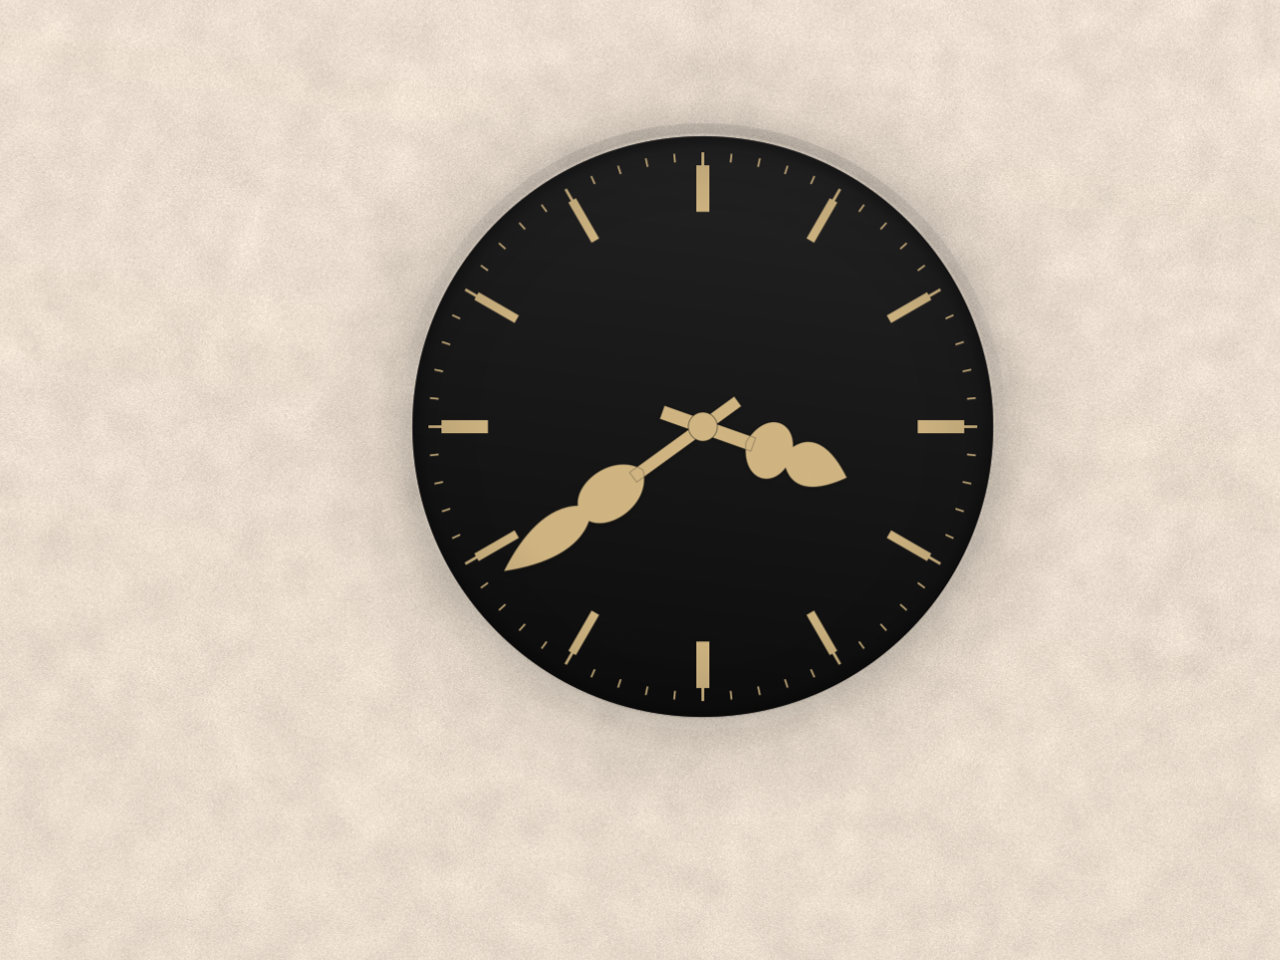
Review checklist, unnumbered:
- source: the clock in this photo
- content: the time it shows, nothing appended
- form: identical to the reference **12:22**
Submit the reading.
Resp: **3:39**
